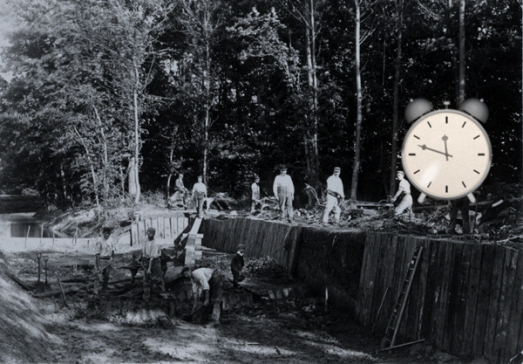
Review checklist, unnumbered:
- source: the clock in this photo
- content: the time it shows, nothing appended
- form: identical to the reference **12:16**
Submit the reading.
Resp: **11:48**
